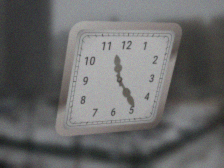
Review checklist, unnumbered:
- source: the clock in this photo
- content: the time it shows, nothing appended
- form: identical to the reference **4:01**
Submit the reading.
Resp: **11:24**
